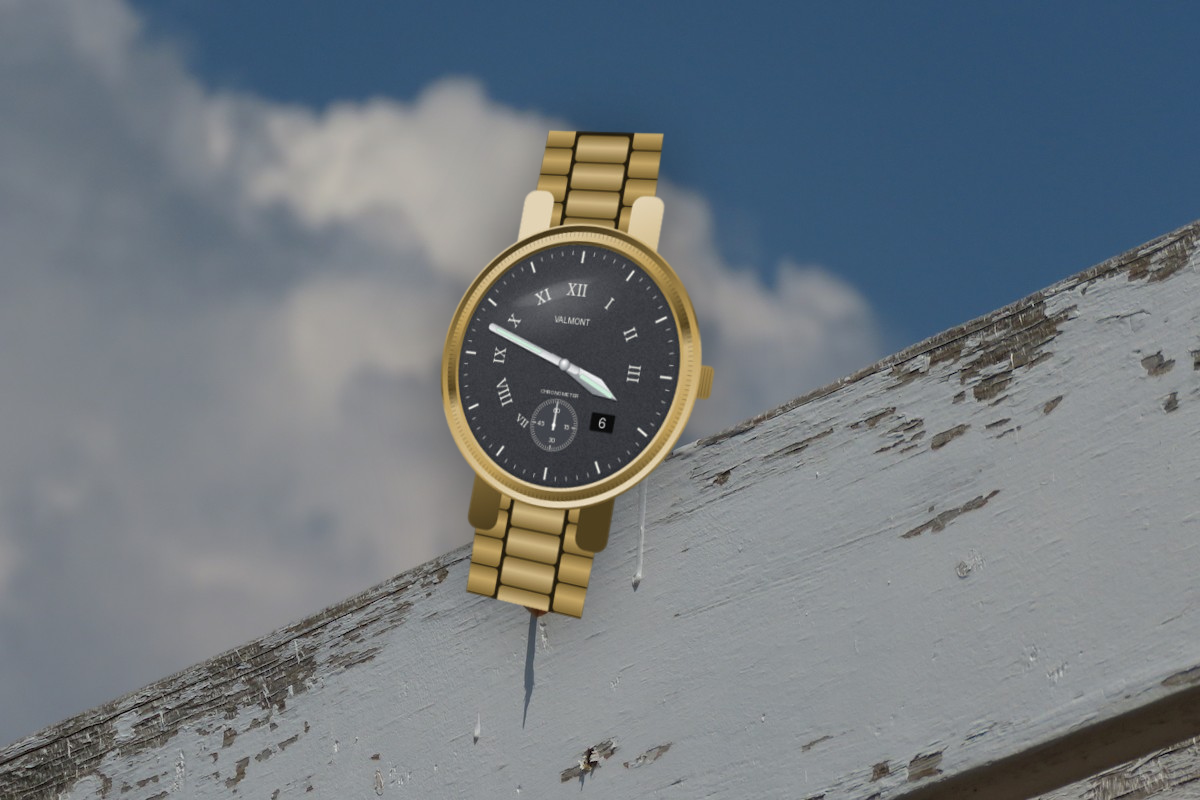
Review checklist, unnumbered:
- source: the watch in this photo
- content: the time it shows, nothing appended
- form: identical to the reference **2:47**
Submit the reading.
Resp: **3:48**
